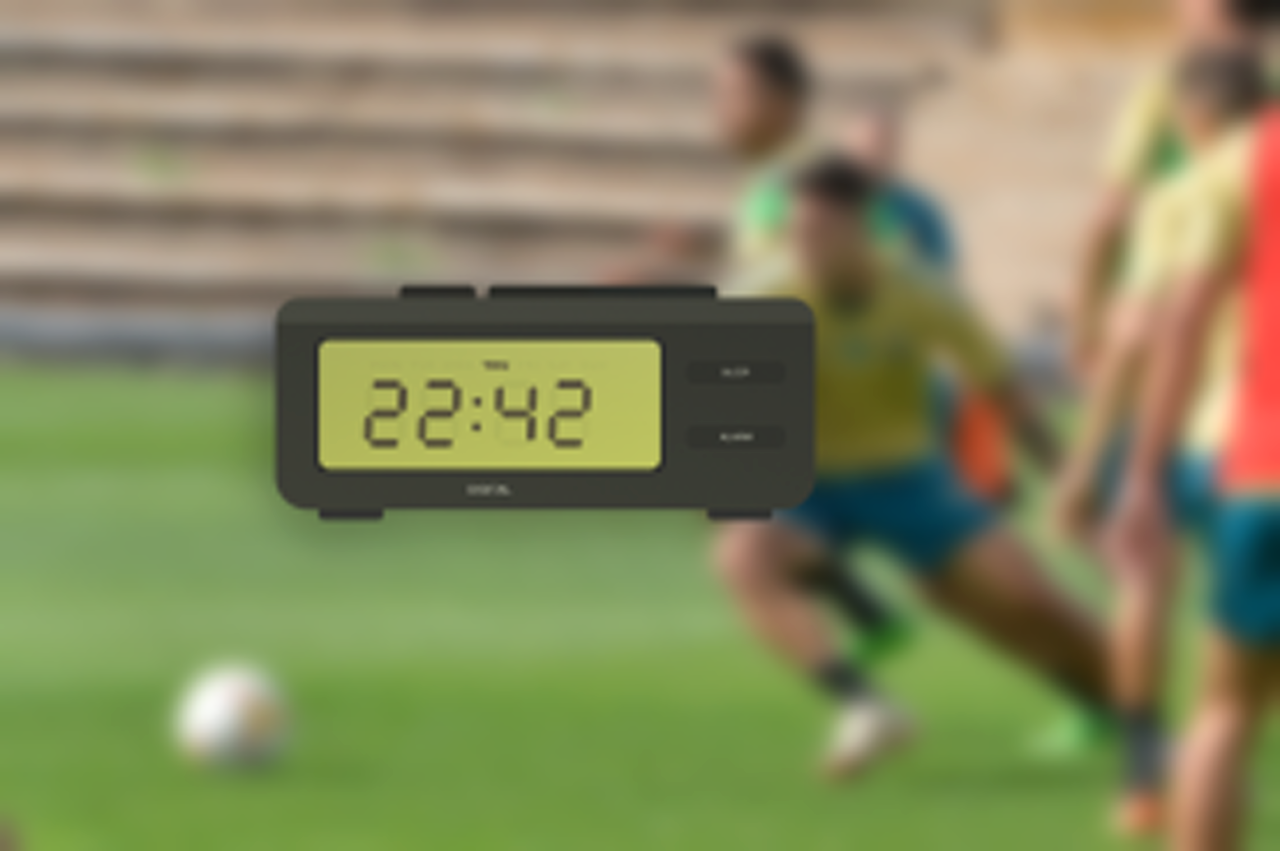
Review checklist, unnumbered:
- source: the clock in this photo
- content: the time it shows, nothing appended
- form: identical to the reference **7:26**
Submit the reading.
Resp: **22:42**
